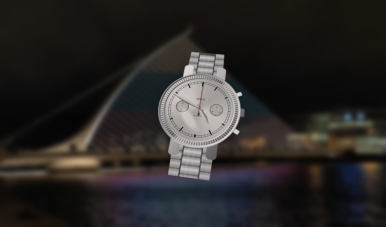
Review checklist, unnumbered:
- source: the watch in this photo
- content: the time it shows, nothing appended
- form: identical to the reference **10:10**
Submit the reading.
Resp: **4:49**
